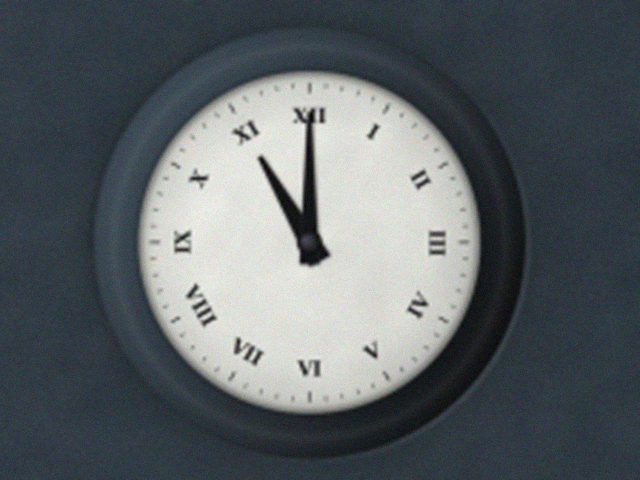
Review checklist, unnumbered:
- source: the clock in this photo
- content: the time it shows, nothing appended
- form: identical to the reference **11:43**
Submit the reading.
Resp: **11:00**
